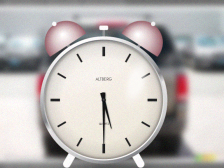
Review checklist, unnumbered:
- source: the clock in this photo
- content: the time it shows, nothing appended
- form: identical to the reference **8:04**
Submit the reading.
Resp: **5:30**
